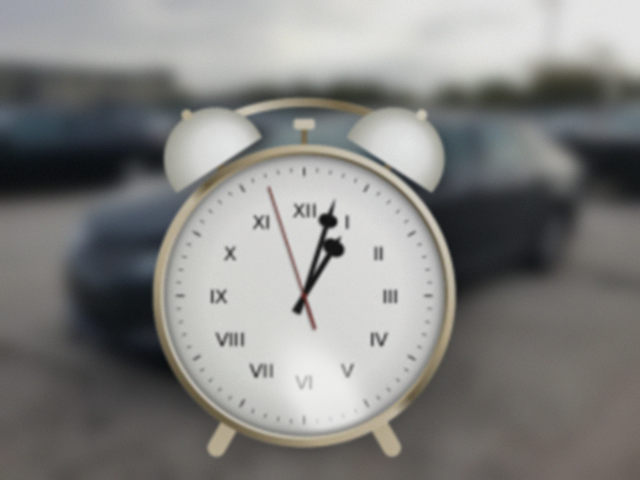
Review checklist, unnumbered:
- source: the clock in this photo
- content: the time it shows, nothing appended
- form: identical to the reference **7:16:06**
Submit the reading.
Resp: **1:02:57**
